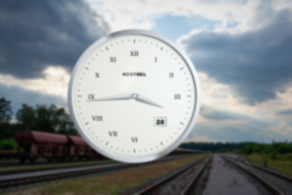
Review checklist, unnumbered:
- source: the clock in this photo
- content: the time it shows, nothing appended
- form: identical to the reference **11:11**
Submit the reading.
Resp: **3:44**
